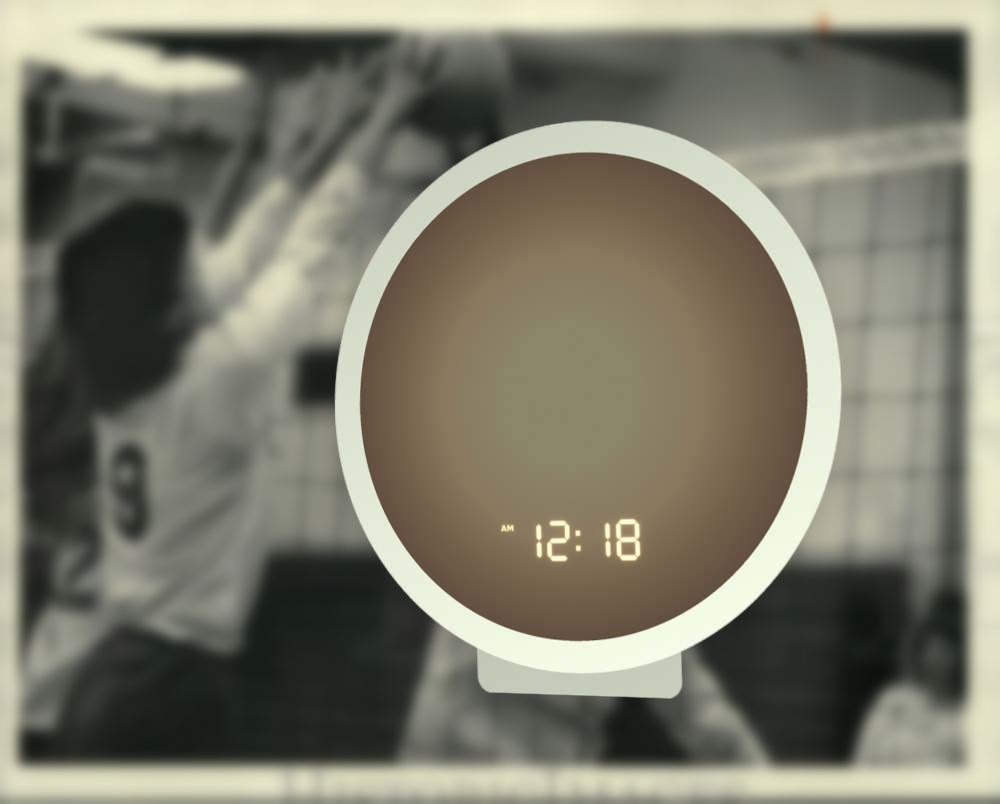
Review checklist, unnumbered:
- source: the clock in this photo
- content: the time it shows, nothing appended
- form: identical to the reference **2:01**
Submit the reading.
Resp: **12:18**
